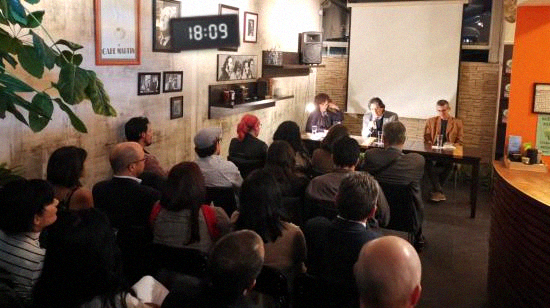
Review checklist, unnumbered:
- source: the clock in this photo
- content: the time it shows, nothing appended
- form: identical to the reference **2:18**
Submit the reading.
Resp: **18:09**
